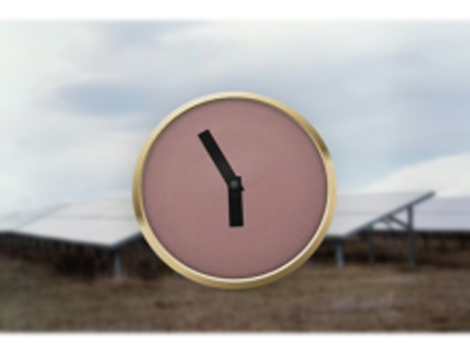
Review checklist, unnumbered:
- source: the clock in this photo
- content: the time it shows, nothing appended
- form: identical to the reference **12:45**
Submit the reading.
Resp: **5:55**
